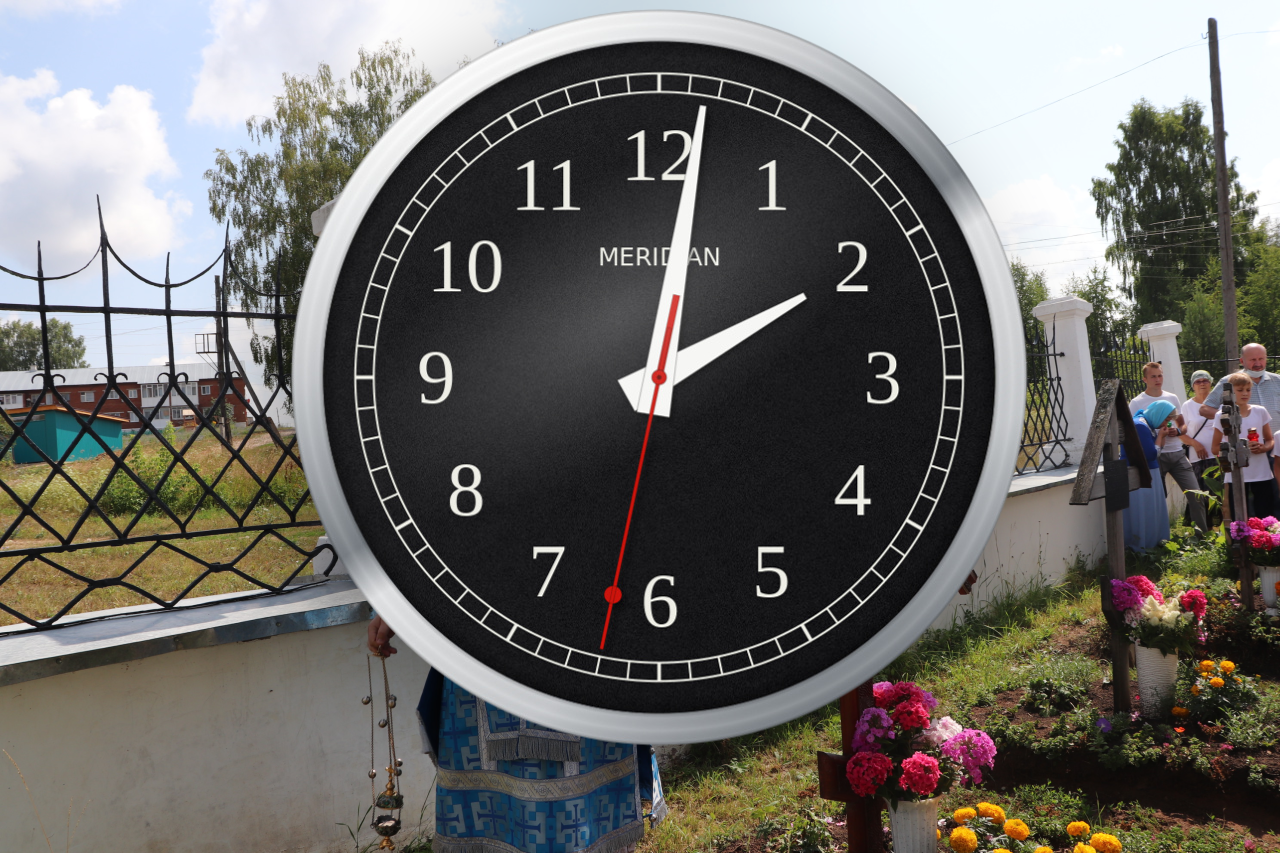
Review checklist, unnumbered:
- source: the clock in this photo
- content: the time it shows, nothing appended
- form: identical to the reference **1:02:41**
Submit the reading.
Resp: **2:01:32**
